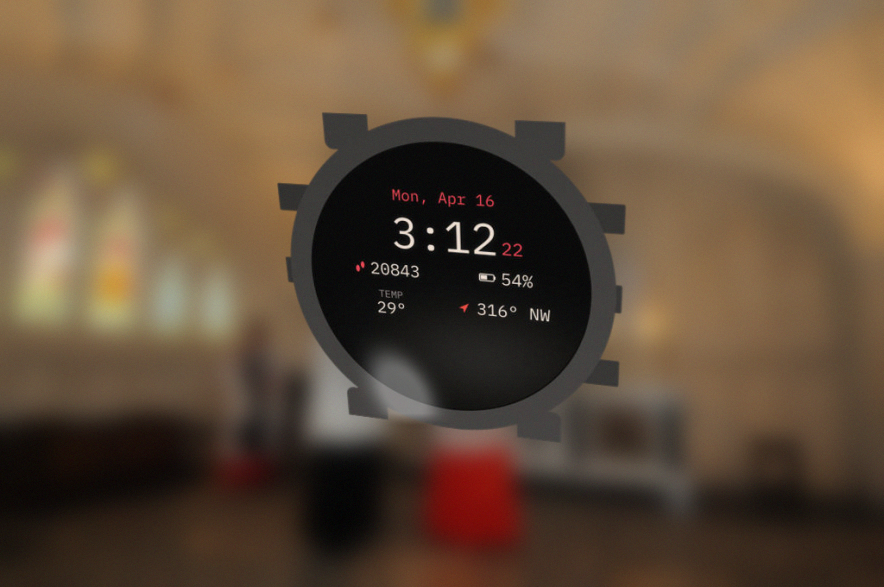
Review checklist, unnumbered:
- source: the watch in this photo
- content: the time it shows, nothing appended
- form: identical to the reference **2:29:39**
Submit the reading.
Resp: **3:12:22**
